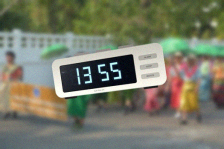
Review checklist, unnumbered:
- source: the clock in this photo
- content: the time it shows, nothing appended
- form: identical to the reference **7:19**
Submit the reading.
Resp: **13:55**
